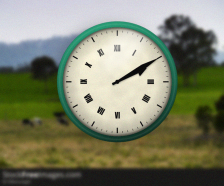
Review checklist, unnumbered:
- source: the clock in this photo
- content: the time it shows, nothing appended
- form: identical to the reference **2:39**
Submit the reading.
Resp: **2:10**
